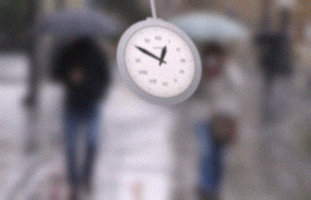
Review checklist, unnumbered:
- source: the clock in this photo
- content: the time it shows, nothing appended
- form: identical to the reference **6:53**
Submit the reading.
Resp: **12:50**
